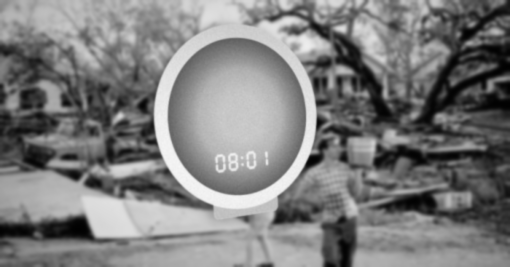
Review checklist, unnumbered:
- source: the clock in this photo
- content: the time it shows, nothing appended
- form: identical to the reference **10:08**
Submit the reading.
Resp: **8:01**
